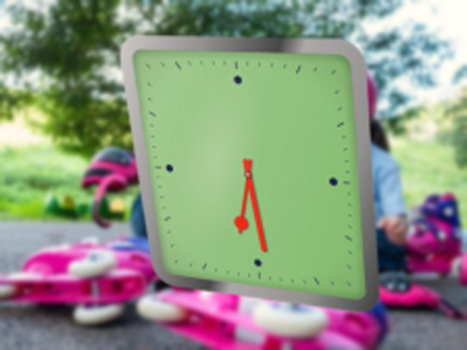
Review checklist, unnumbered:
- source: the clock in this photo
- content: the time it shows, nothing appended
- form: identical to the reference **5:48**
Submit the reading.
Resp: **6:29**
